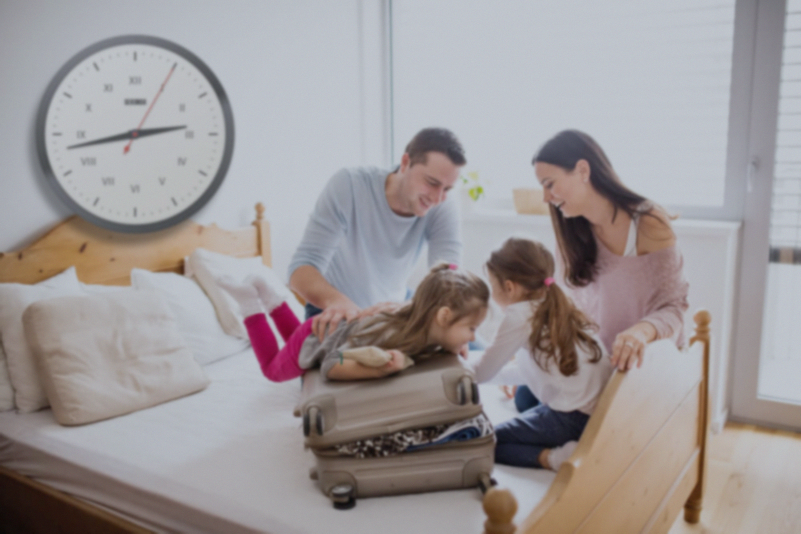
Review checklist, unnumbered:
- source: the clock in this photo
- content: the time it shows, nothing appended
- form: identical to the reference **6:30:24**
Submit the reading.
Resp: **2:43:05**
